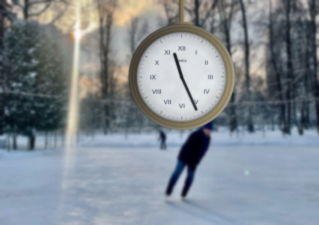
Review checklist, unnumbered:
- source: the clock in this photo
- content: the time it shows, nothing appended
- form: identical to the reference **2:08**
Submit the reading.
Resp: **11:26**
